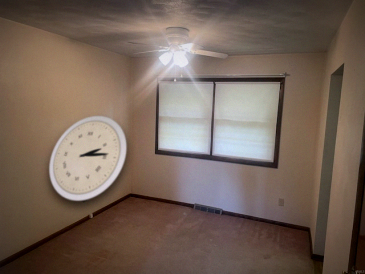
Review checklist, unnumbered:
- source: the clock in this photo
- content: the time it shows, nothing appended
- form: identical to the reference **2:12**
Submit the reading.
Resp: **2:14**
